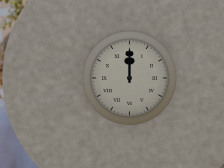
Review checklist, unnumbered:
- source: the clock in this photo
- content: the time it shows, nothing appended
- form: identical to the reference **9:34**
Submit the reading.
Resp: **12:00**
